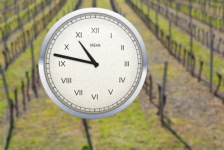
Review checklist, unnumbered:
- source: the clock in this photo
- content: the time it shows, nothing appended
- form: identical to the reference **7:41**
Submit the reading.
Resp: **10:47**
